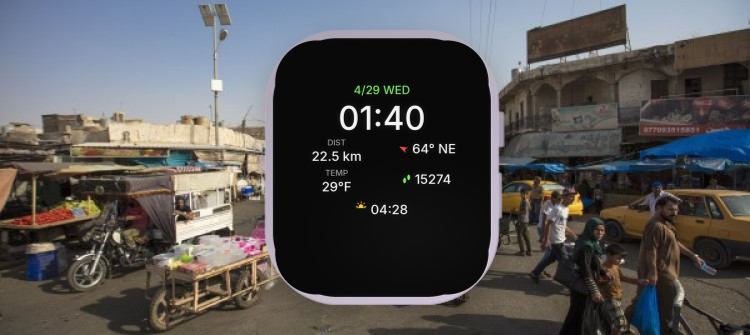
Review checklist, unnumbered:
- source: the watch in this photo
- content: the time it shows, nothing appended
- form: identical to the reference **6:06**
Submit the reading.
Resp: **1:40**
